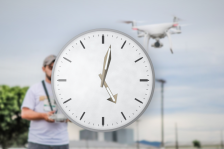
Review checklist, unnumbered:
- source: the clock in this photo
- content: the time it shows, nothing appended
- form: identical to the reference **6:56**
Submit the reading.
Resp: **5:02**
